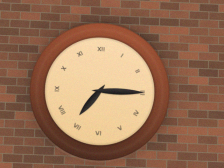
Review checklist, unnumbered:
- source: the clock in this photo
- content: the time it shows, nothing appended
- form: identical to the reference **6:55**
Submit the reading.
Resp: **7:15**
